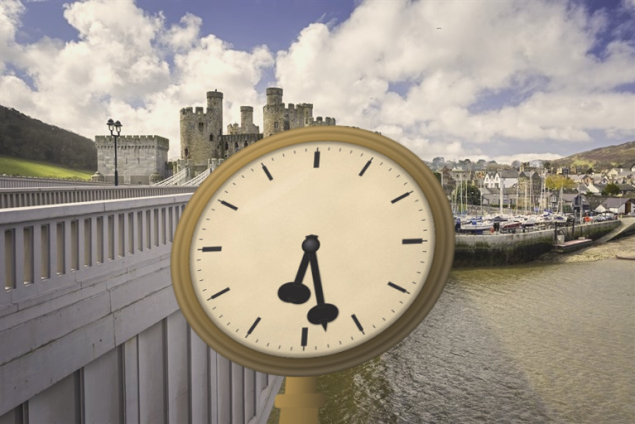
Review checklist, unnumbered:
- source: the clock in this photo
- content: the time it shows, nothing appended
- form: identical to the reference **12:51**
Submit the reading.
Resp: **6:28**
